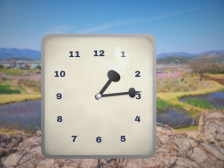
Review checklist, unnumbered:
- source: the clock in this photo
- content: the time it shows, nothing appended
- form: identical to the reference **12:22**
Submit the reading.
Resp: **1:14**
